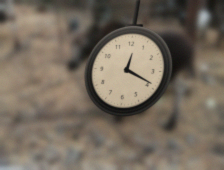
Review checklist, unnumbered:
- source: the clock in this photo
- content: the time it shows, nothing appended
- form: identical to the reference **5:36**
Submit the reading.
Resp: **12:19**
